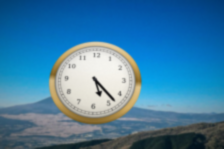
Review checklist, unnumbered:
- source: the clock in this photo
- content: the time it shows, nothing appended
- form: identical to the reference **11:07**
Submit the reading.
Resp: **5:23**
